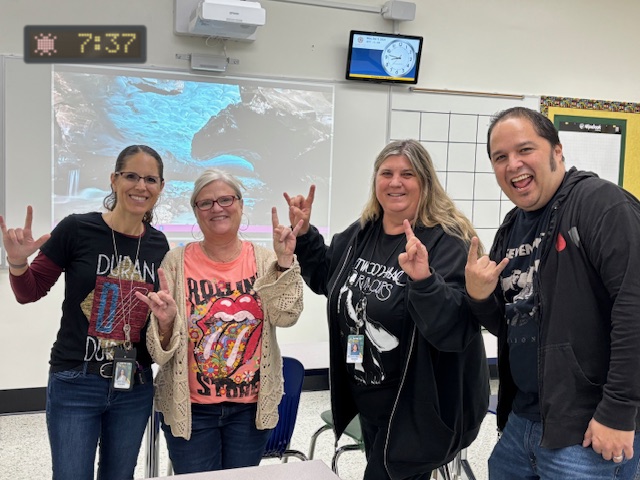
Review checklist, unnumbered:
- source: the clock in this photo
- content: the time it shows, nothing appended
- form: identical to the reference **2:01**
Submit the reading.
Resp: **7:37**
